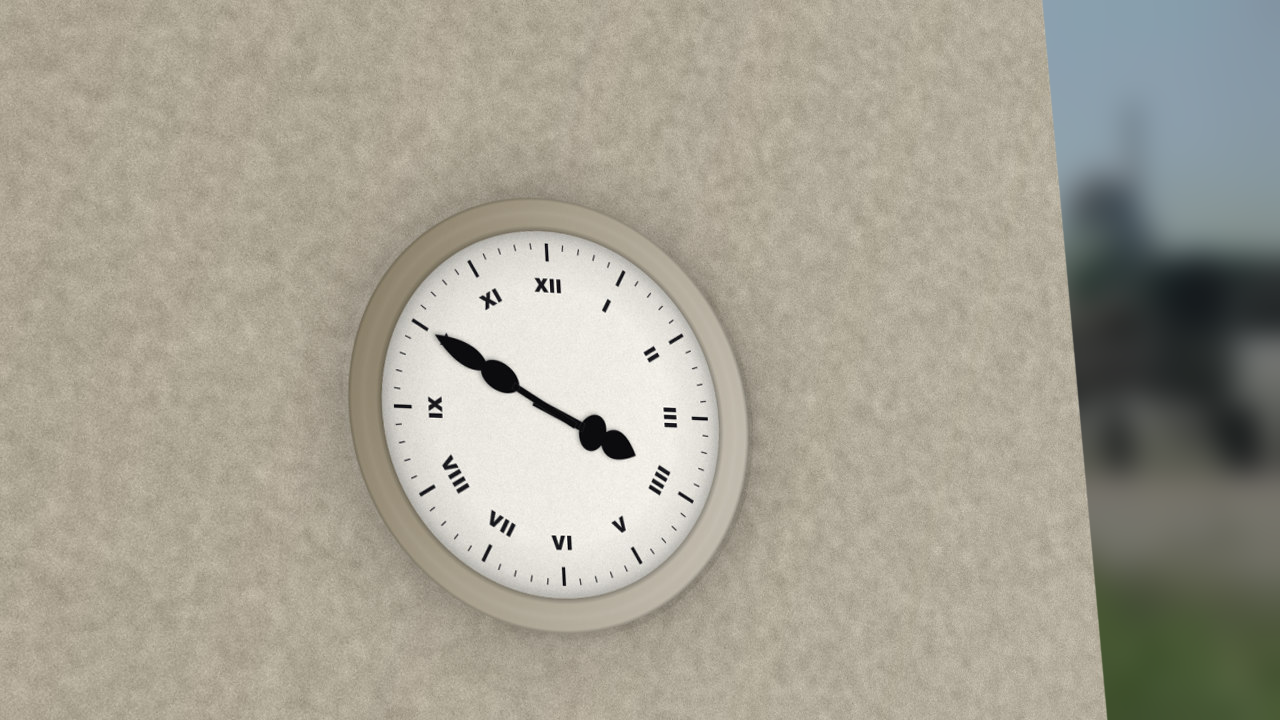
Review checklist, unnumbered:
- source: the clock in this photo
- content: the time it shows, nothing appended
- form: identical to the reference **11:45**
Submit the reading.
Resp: **3:50**
